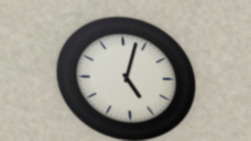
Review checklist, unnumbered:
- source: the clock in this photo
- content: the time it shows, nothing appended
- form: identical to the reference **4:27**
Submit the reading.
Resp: **5:03**
